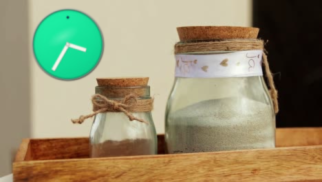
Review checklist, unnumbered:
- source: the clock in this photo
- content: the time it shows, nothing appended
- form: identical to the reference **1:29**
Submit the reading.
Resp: **3:35**
